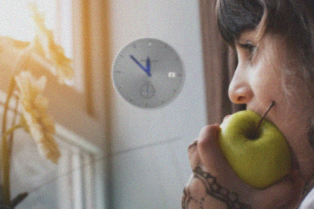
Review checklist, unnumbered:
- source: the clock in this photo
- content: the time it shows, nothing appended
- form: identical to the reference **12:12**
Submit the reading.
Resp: **11:52**
